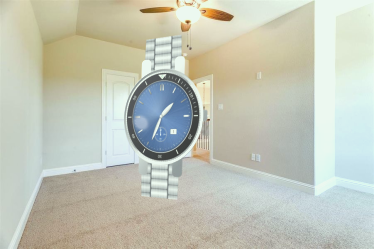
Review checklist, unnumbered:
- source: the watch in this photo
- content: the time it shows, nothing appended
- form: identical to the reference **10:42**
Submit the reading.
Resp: **1:34**
